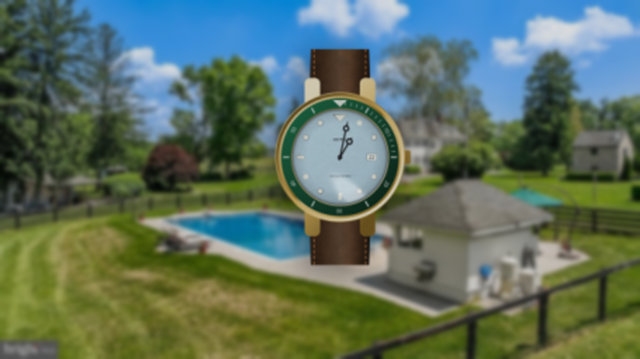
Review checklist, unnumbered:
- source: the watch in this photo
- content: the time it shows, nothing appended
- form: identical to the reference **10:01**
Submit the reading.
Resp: **1:02**
